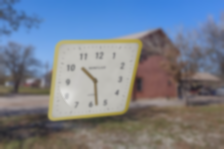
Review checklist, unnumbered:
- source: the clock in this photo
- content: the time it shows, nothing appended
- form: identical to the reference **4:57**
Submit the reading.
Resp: **10:28**
